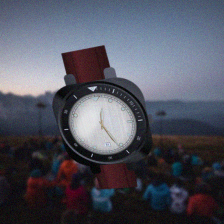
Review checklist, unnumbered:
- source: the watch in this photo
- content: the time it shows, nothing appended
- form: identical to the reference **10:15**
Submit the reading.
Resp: **12:26**
